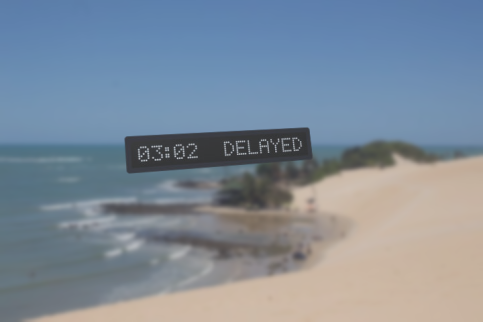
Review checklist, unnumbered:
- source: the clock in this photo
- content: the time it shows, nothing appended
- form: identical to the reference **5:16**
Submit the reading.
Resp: **3:02**
